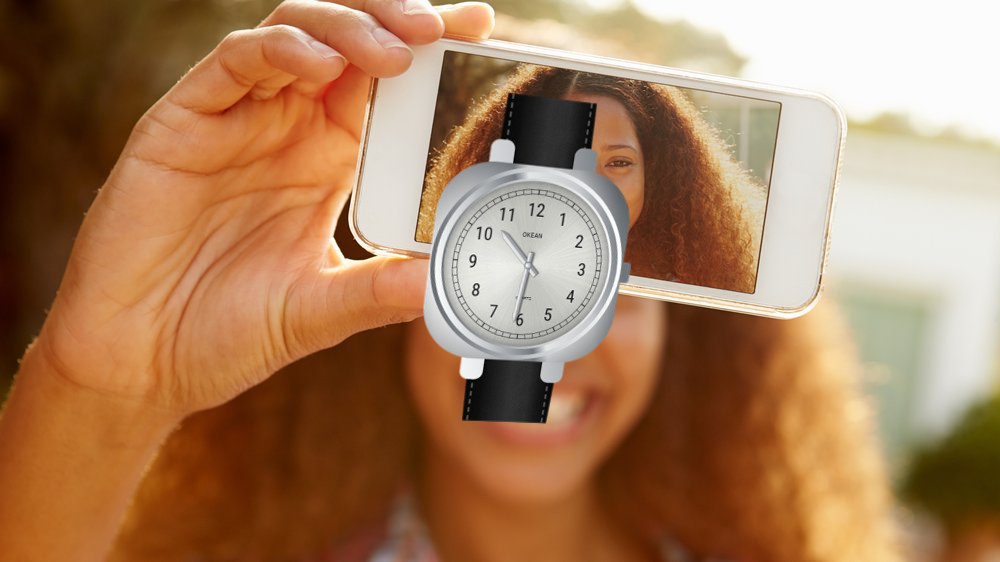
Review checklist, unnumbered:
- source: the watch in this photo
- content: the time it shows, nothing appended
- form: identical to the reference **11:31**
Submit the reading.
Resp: **10:31**
